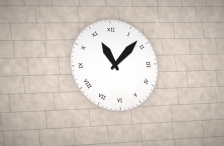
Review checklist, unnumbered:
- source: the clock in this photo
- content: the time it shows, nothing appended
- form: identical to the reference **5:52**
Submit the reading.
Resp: **11:08**
